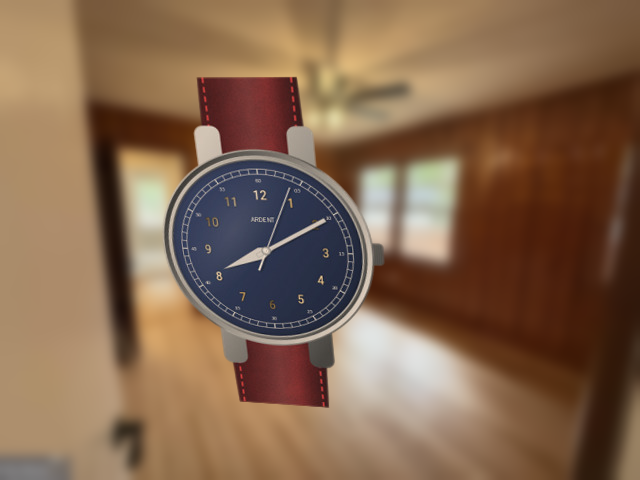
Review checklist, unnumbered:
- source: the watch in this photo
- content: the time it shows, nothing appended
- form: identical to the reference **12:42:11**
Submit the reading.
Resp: **8:10:04**
